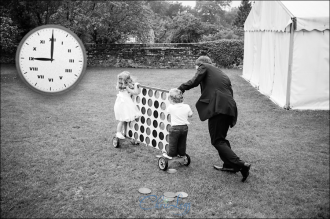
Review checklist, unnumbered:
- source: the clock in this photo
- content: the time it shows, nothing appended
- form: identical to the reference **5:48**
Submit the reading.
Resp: **9:00**
